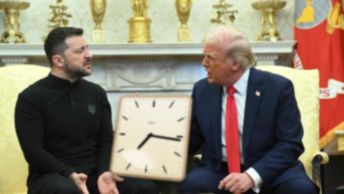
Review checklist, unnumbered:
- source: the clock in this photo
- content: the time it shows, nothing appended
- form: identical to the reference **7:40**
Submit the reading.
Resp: **7:16**
